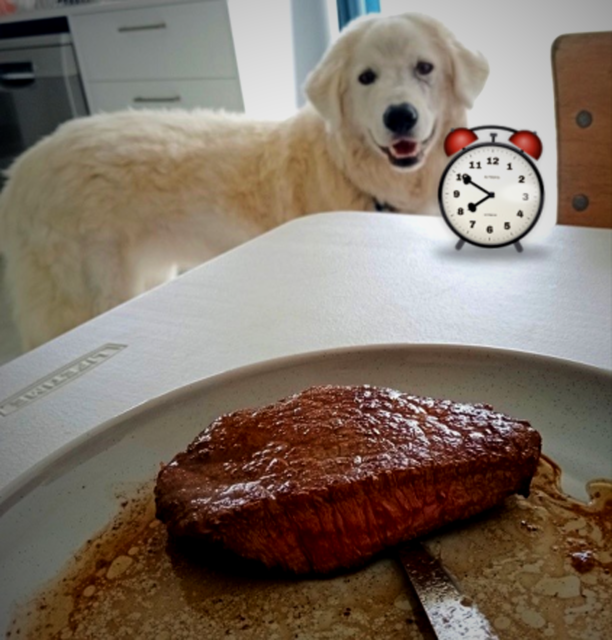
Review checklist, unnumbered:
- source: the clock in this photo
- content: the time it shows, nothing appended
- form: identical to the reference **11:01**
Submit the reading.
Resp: **7:50**
